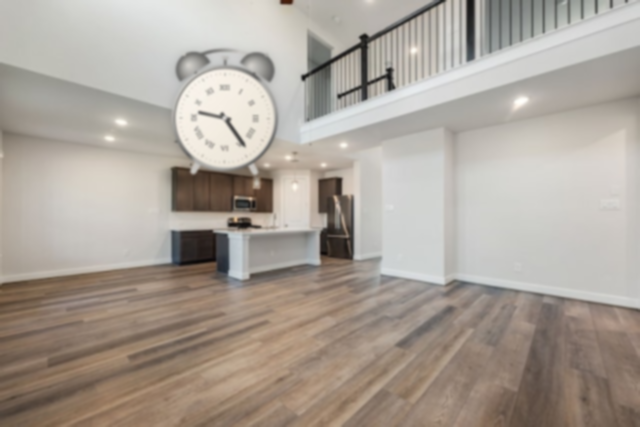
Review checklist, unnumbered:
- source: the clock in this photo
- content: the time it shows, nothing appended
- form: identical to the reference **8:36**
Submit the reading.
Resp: **9:24**
